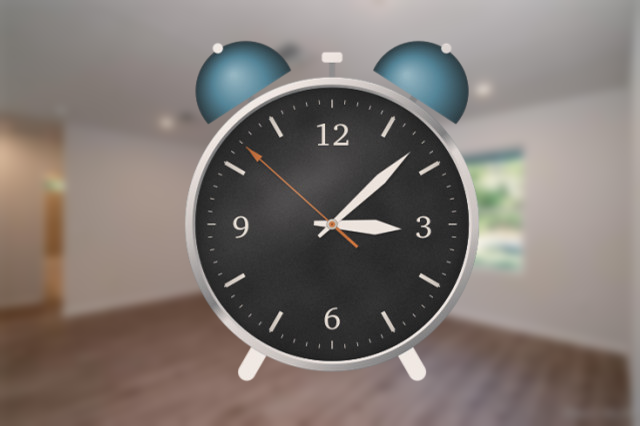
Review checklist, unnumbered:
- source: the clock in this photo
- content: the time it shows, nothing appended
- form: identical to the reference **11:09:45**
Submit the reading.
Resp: **3:07:52**
